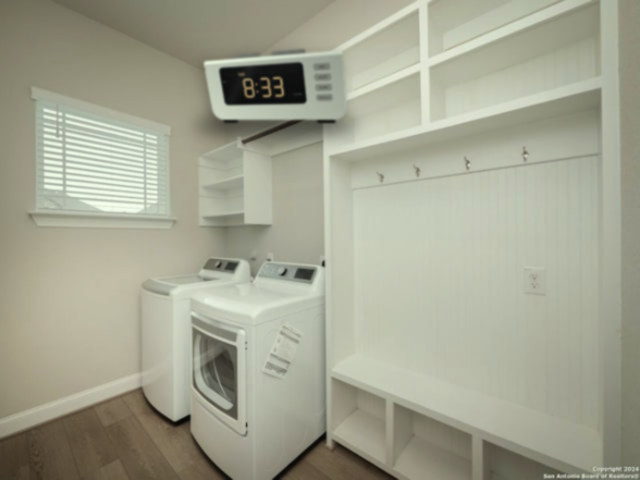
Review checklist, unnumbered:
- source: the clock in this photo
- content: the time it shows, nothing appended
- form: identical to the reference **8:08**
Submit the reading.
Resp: **8:33**
